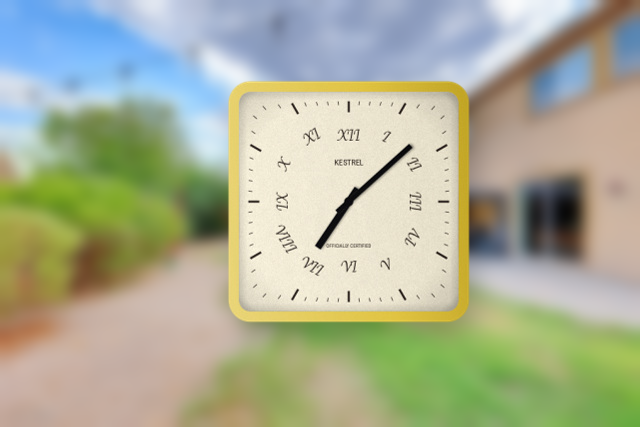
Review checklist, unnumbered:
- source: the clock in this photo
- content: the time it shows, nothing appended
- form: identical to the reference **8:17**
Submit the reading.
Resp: **7:08**
